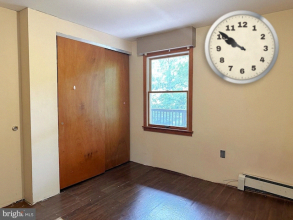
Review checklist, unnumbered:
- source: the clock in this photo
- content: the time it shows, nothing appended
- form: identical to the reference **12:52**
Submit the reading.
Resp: **9:51**
